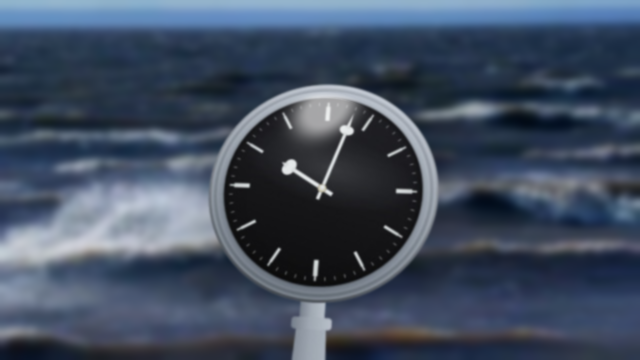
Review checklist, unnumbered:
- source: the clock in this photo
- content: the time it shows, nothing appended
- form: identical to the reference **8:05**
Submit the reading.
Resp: **10:03**
